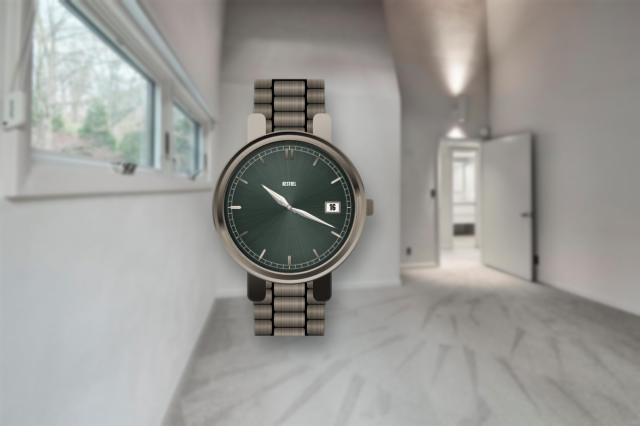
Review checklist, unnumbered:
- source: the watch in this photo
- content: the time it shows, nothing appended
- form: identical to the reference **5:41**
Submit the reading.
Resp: **10:19**
